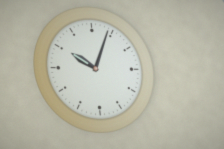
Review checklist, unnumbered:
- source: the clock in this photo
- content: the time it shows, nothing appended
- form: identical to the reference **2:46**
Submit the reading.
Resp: **10:04**
